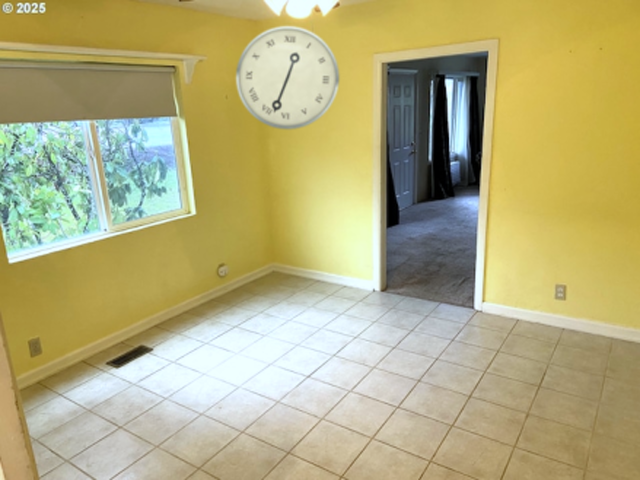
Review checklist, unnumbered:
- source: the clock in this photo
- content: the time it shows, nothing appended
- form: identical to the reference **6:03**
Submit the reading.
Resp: **12:33**
